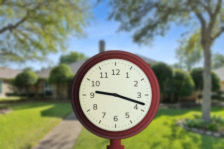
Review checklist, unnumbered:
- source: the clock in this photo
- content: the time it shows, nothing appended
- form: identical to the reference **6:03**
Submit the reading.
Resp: **9:18**
